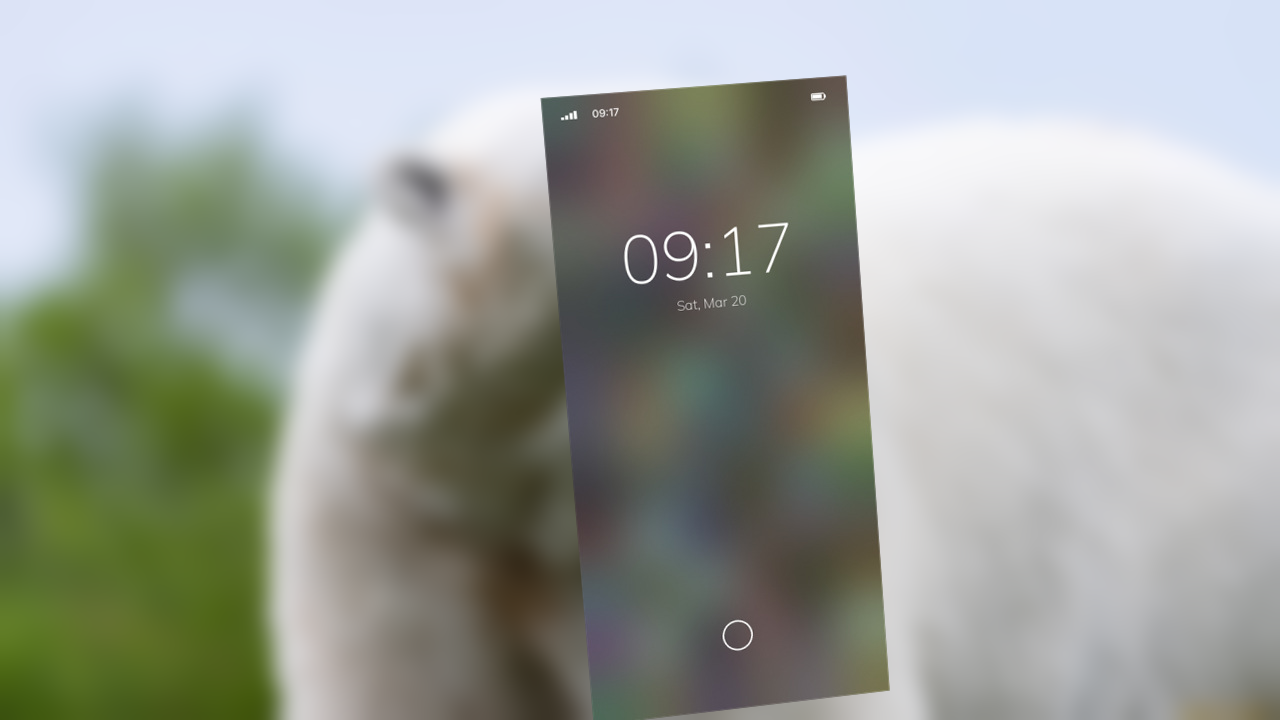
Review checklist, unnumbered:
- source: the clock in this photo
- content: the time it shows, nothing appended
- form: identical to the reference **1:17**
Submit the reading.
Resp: **9:17**
